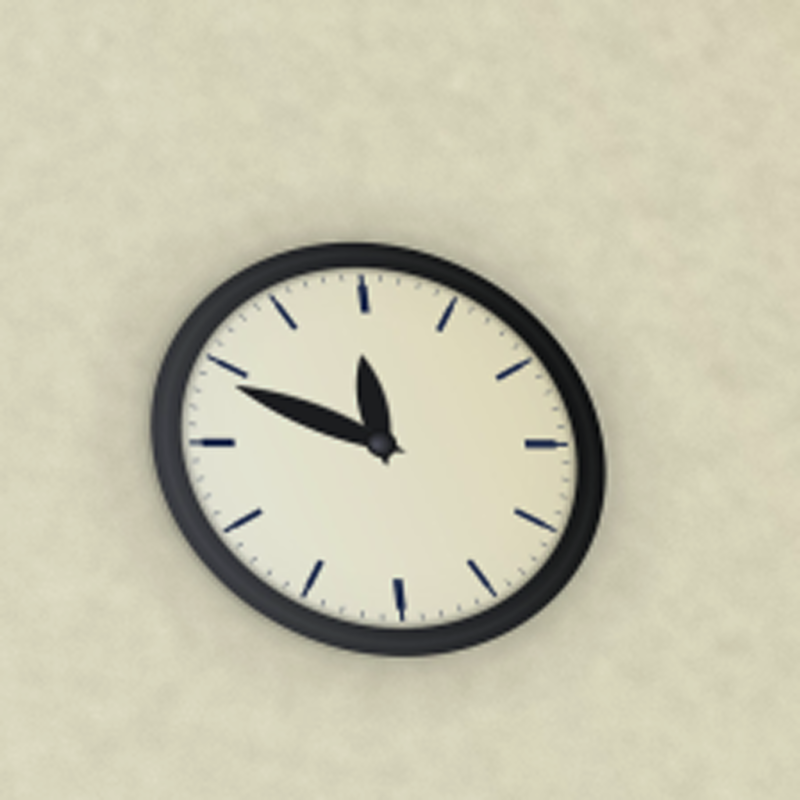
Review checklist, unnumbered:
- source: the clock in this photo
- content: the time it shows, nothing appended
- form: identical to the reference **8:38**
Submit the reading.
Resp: **11:49**
